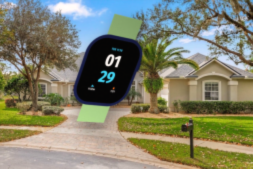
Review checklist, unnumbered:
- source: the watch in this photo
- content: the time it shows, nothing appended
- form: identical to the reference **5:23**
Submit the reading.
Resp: **1:29**
